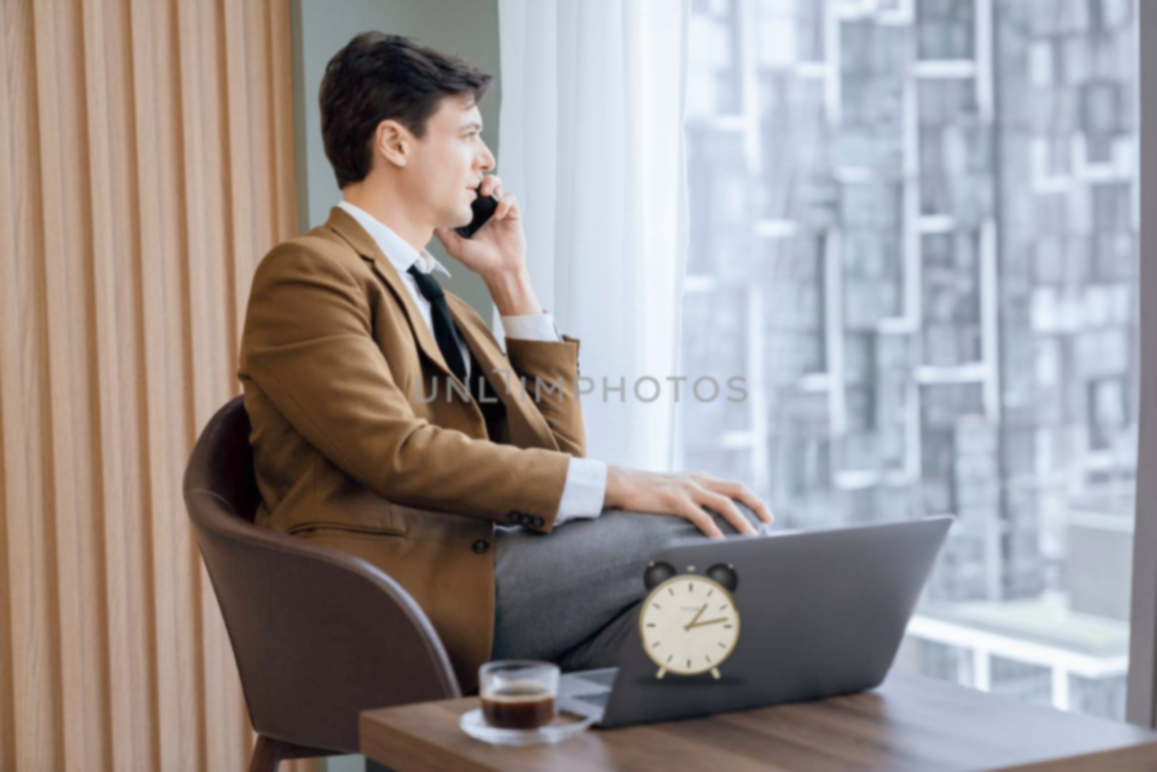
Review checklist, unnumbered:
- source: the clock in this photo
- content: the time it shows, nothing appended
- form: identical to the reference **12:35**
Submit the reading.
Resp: **1:13**
